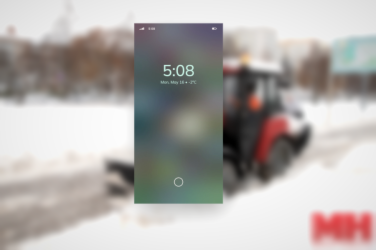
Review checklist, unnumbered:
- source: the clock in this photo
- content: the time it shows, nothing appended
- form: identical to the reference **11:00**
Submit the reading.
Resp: **5:08**
